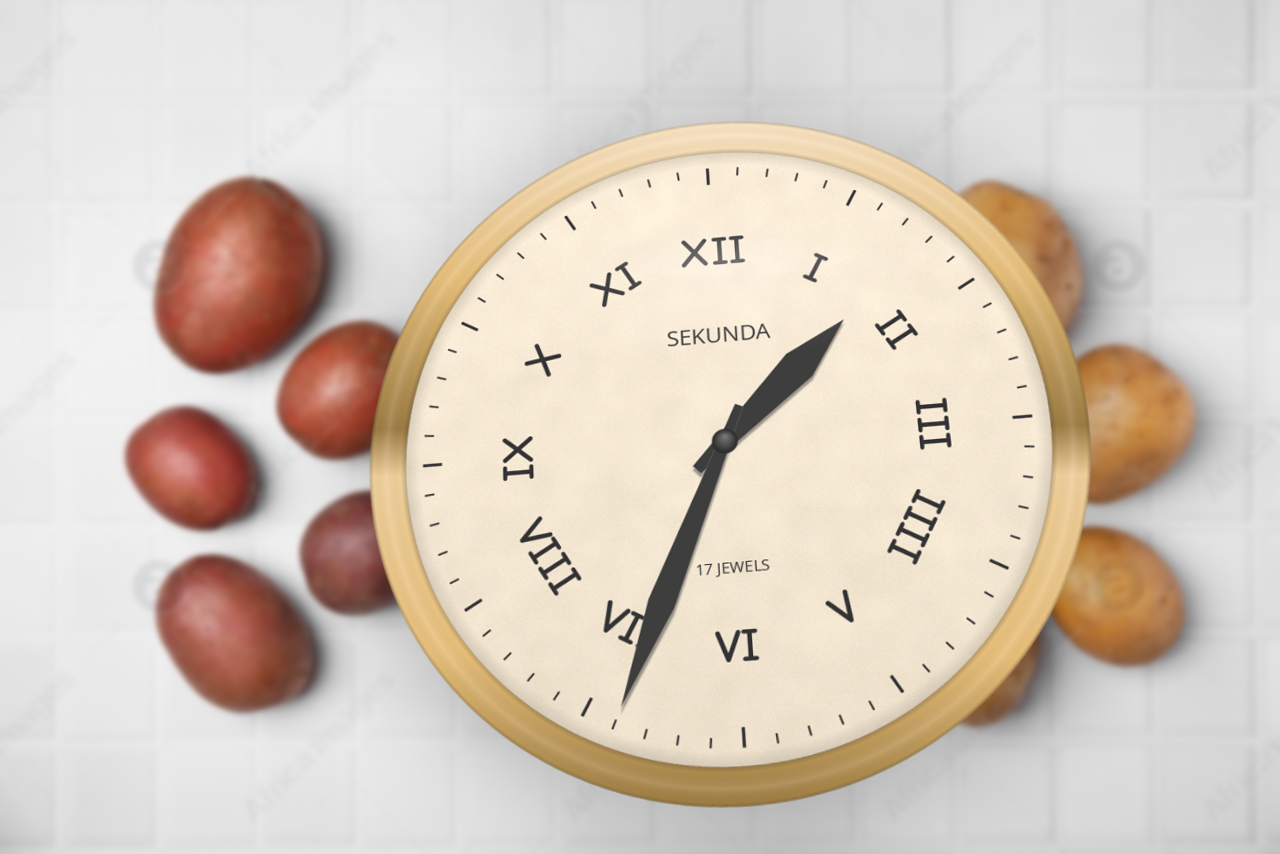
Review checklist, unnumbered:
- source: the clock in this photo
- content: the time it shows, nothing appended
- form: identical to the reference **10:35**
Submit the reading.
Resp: **1:34**
